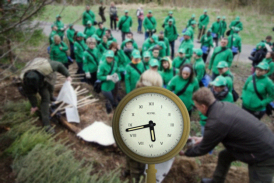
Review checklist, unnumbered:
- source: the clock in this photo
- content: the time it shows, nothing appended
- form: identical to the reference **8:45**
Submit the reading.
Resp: **5:43**
